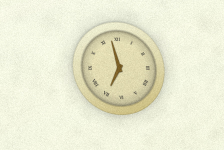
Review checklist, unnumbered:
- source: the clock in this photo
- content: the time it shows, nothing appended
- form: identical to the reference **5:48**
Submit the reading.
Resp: **6:58**
